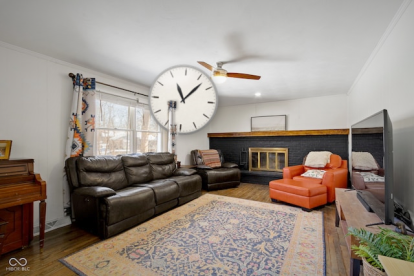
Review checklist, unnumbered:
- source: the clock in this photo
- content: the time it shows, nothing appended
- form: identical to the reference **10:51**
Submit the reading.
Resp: **11:07**
